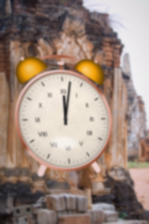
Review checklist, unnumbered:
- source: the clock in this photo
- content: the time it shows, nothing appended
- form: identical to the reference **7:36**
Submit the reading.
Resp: **12:02**
